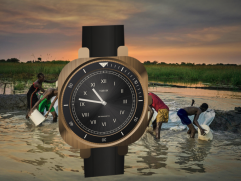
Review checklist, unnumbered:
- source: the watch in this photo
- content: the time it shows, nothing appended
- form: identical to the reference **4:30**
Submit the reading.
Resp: **10:47**
